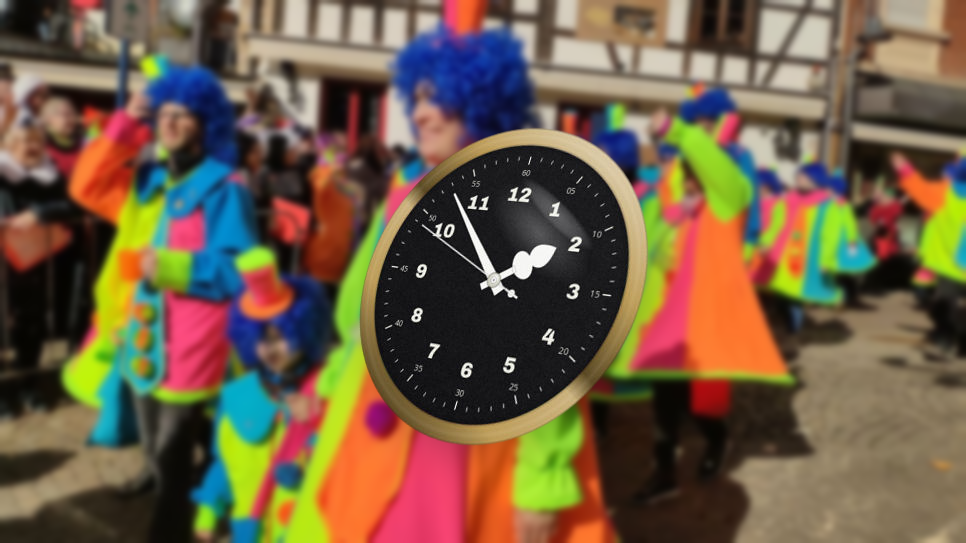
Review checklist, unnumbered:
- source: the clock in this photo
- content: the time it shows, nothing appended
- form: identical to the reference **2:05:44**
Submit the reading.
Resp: **1:52:49**
